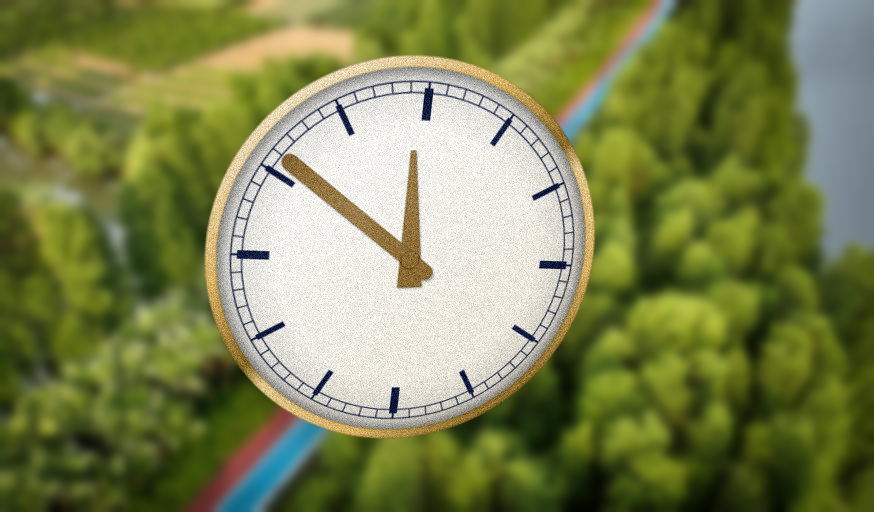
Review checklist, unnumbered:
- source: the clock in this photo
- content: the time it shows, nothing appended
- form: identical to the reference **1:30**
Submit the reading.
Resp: **11:51**
